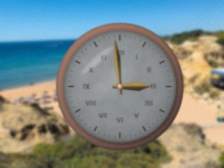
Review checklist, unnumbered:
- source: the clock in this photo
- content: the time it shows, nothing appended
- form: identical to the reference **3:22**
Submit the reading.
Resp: **2:59**
